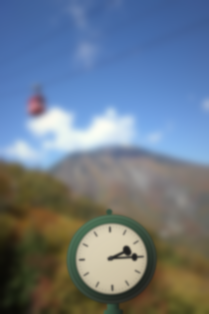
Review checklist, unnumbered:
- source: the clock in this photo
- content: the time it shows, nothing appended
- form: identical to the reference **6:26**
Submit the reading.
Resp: **2:15**
